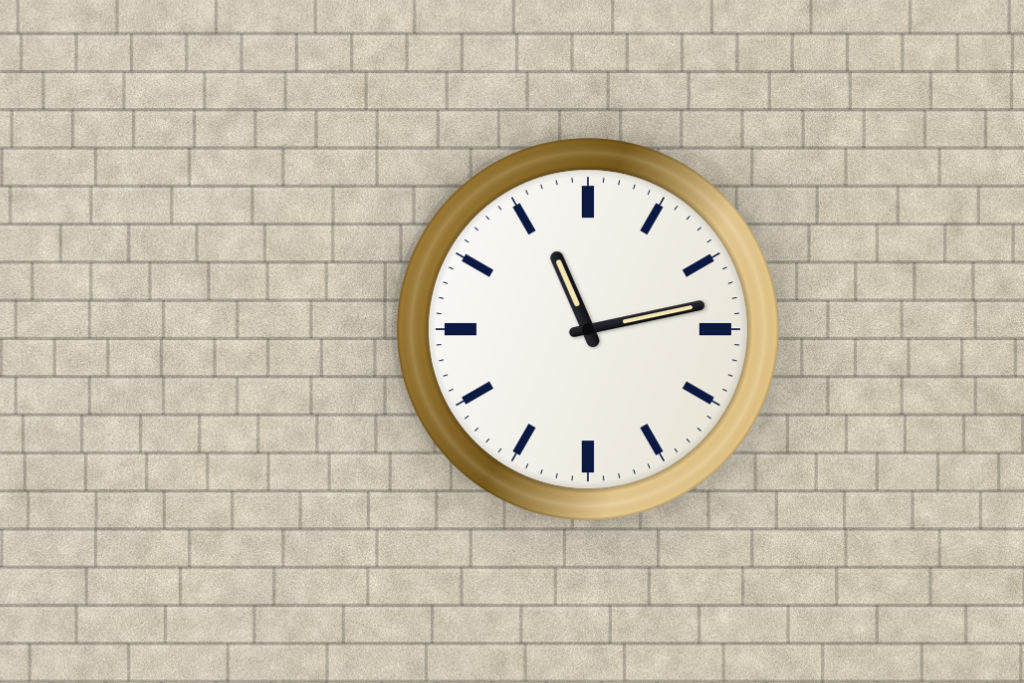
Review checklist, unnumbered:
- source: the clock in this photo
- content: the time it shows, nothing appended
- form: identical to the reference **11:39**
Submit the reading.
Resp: **11:13**
